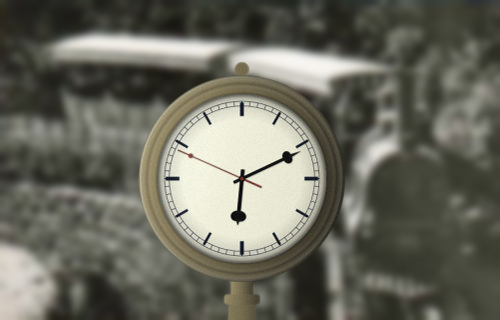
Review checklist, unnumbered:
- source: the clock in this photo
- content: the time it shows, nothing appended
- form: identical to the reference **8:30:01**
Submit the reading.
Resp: **6:10:49**
